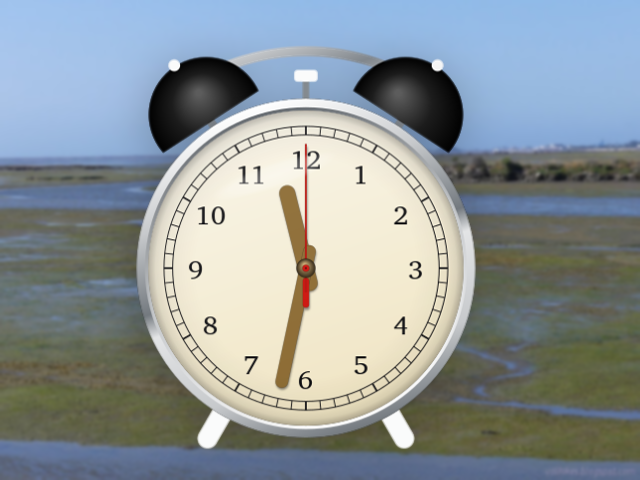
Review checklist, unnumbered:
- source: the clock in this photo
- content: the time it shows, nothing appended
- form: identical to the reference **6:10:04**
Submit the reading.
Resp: **11:32:00**
